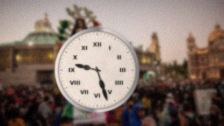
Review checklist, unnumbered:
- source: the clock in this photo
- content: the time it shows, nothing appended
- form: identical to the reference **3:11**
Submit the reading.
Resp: **9:27**
